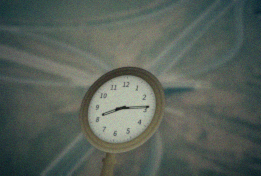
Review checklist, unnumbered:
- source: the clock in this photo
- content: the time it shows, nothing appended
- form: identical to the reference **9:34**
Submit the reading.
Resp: **8:14**
